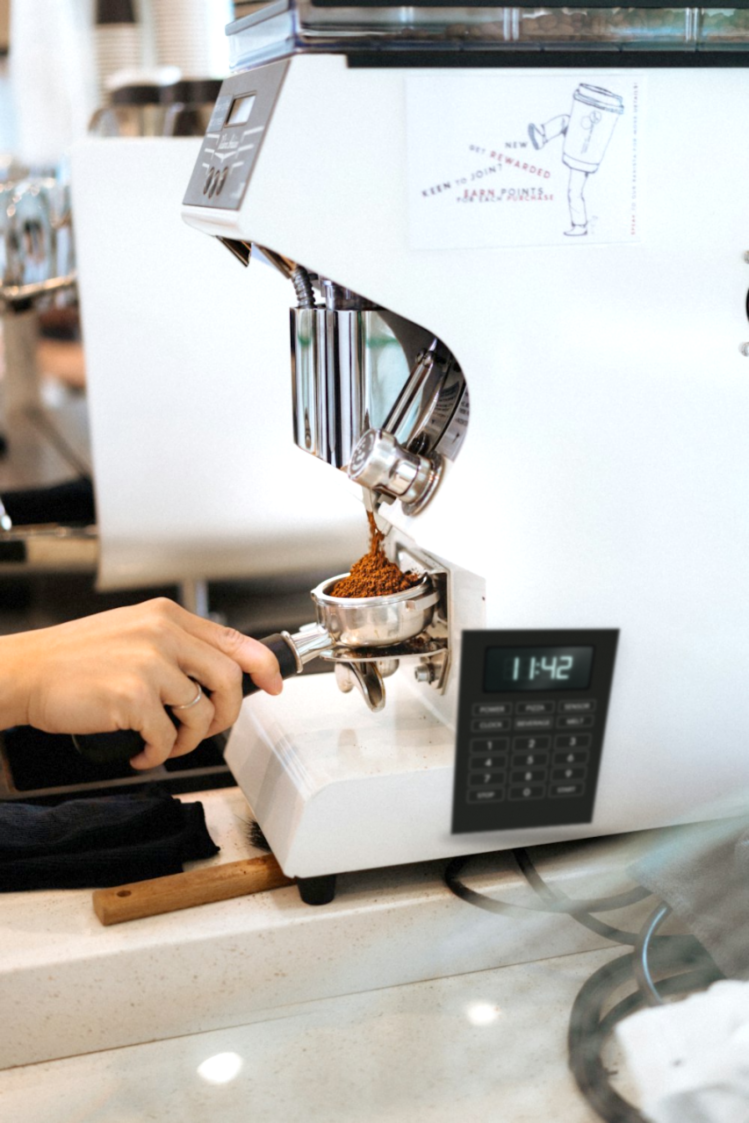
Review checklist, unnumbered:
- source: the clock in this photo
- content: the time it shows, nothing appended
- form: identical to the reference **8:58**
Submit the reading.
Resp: **11:42**
